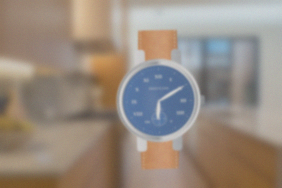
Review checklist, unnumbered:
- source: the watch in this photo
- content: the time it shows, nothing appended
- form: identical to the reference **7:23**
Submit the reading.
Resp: **6:10**
